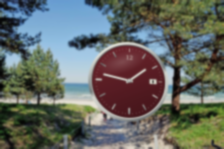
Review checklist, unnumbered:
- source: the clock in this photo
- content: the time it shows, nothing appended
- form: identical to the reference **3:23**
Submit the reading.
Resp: **1:47**
